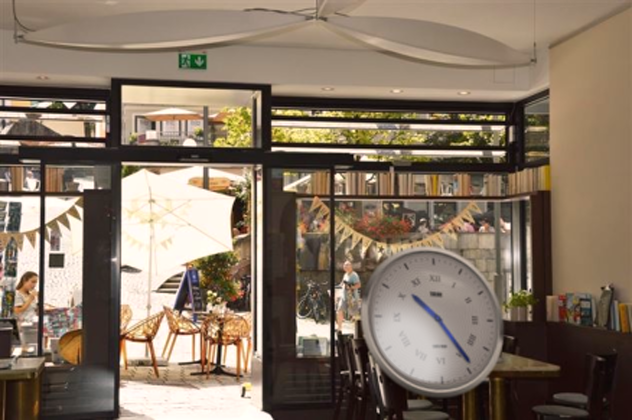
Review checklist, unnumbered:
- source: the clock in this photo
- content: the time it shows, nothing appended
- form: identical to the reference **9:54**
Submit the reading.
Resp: **10:24**
